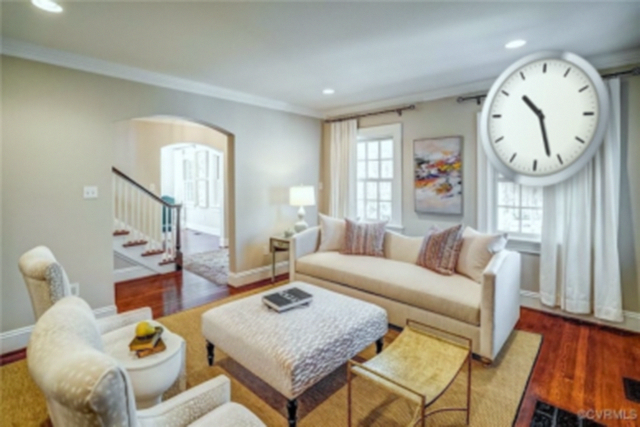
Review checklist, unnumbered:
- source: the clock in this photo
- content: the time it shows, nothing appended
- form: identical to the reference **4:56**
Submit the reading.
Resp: **10:27**
